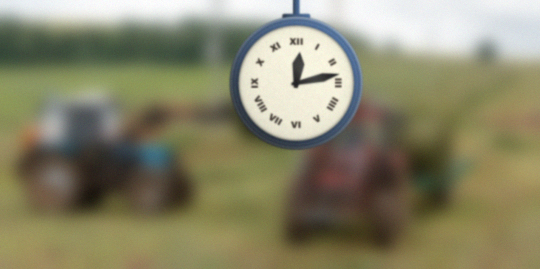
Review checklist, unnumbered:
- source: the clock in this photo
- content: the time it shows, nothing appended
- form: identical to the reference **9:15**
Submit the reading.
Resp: **12:13**
